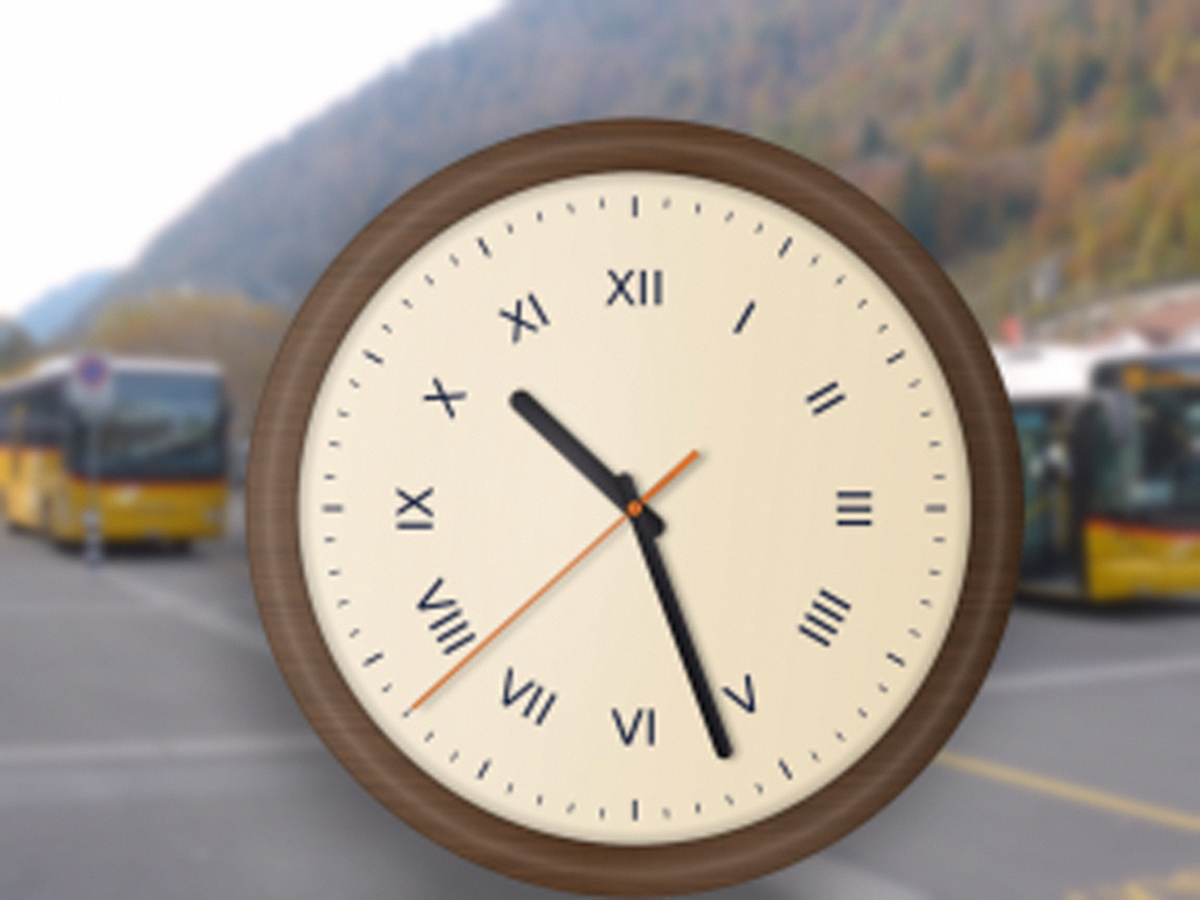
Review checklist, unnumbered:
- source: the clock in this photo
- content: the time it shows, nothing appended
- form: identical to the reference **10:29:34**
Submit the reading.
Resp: **10:26:38**
